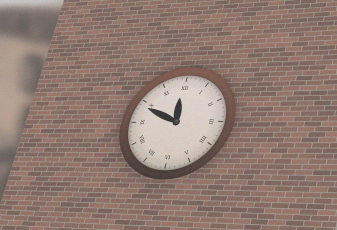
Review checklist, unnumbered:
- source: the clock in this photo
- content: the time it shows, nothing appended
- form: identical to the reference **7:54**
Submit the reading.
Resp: **11:49**
